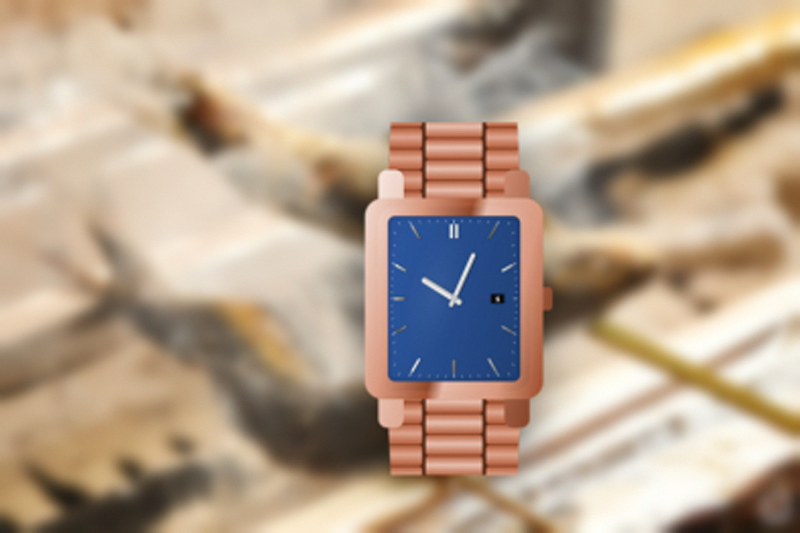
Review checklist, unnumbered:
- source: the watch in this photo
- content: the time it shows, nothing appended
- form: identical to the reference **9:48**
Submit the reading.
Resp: **10:04**
